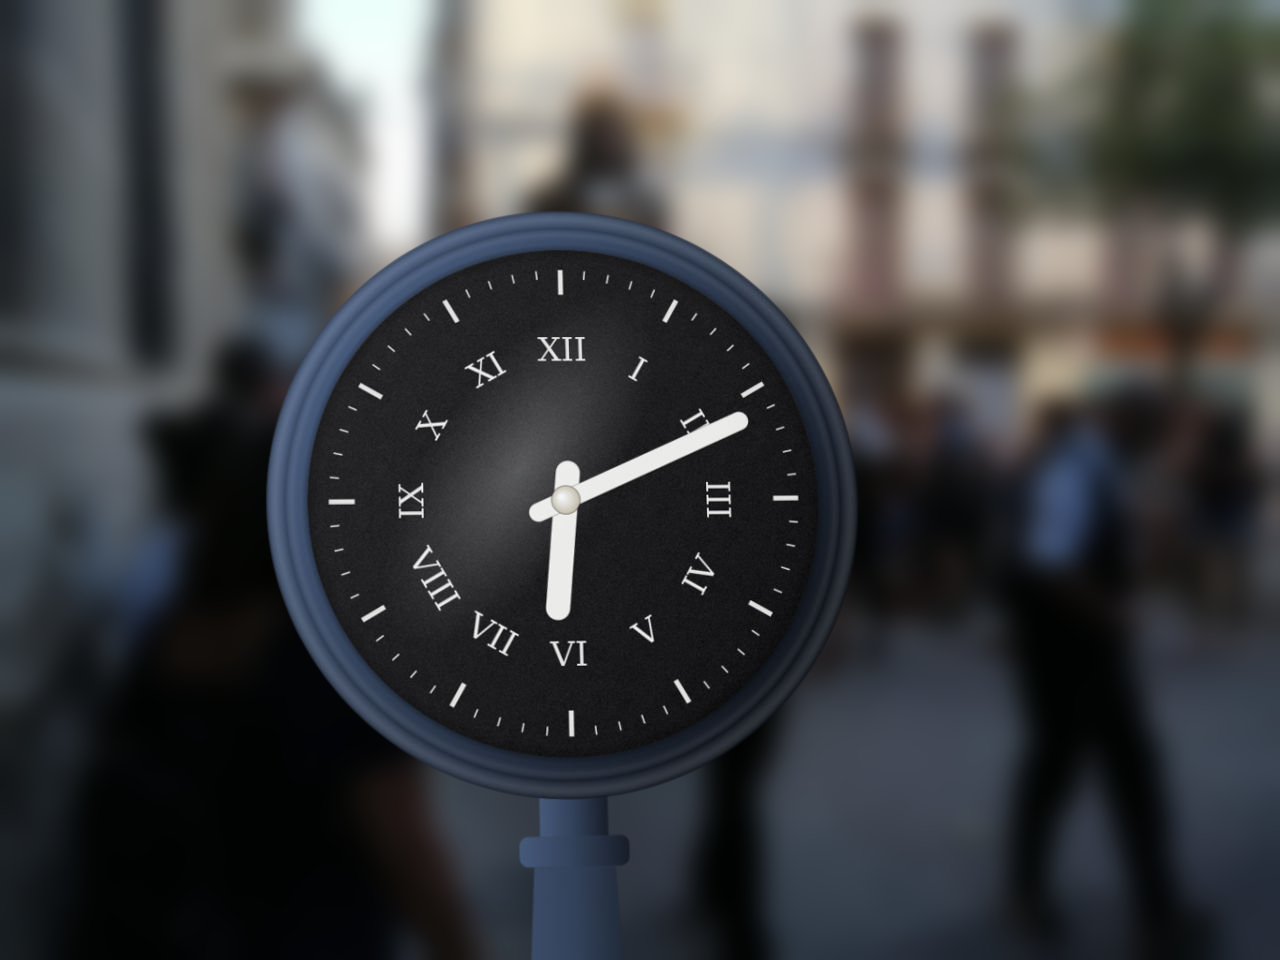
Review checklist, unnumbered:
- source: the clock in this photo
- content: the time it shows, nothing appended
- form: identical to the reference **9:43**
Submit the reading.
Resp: **6:11**
